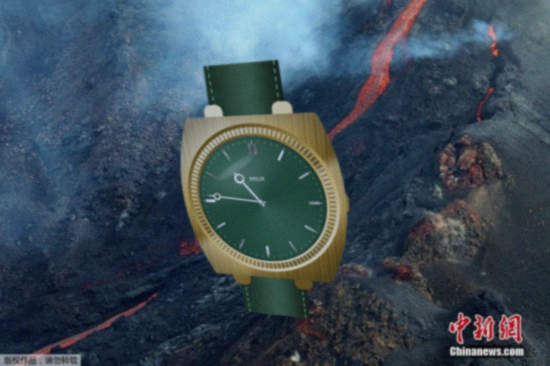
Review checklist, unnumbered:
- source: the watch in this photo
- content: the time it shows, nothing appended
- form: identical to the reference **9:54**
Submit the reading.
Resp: **10:46**
